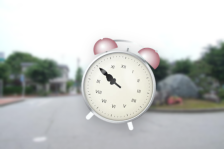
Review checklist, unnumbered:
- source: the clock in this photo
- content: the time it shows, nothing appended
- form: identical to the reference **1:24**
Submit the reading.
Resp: **9:50**
